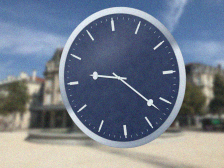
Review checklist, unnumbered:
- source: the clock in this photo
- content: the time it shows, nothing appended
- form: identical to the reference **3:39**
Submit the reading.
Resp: **9:22**
